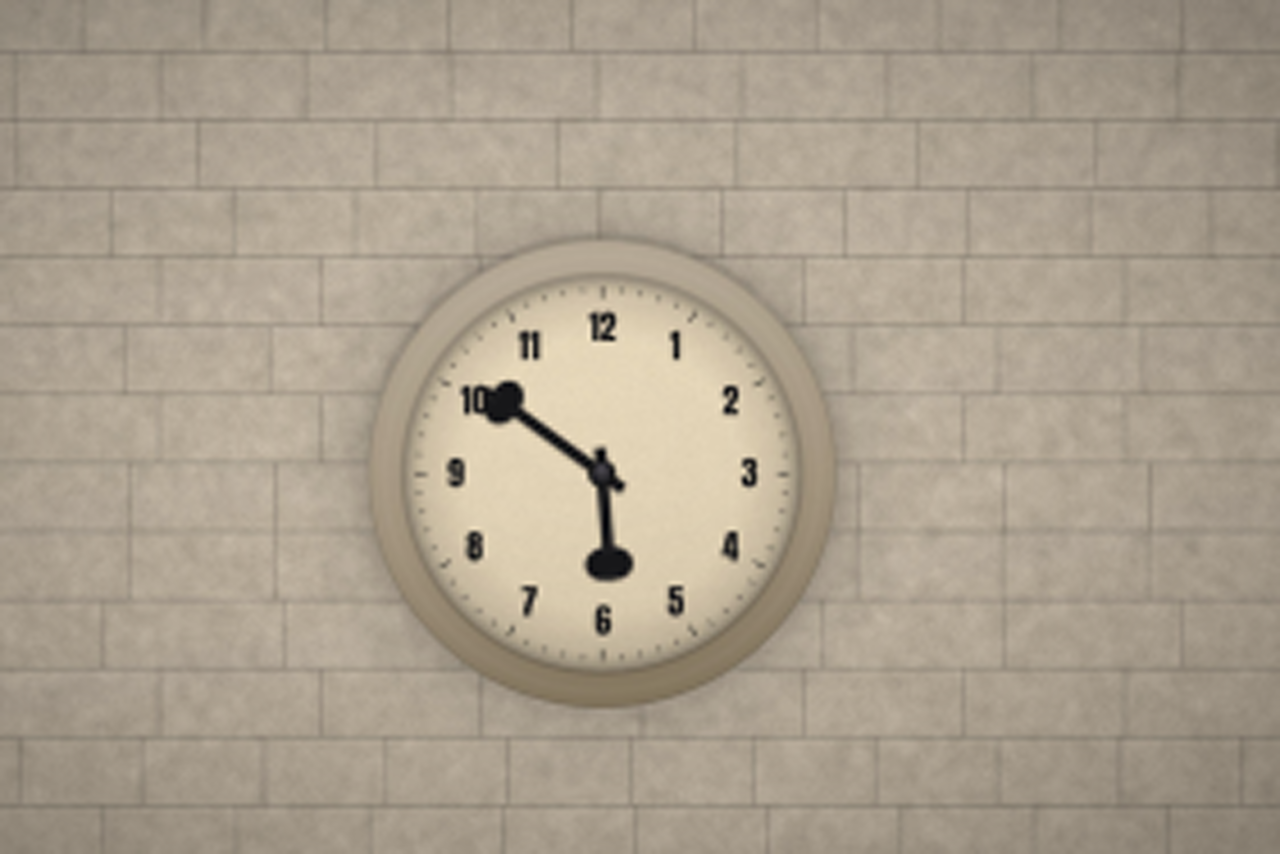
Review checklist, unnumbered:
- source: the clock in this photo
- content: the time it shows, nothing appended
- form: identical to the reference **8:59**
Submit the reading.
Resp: **5:51**
